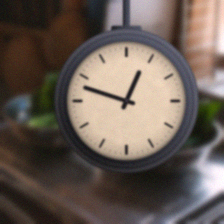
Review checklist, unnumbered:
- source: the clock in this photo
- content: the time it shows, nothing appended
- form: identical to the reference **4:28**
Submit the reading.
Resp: **12:48**
